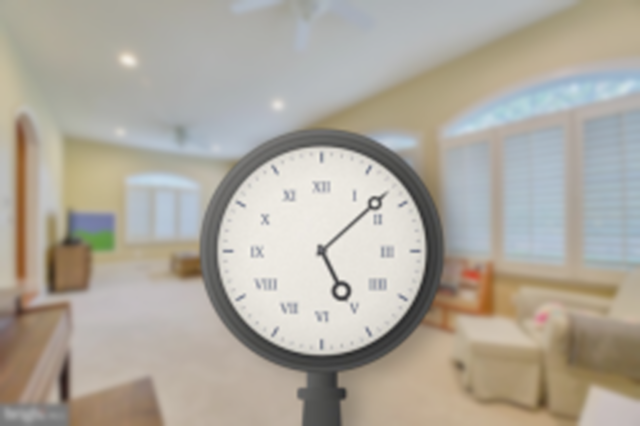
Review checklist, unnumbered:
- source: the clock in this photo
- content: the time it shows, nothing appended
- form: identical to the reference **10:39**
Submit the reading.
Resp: **5:08**
